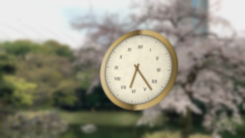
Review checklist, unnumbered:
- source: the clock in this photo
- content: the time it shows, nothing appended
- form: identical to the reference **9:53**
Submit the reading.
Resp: **6:23**
